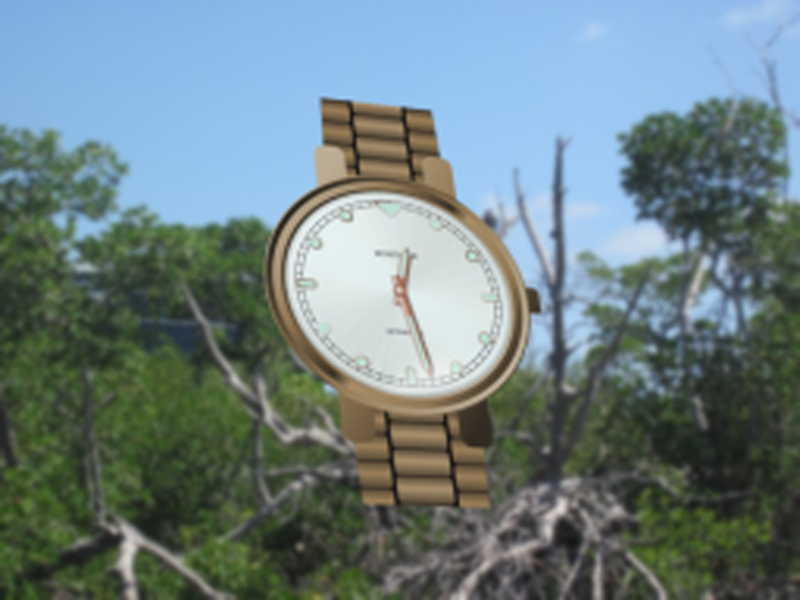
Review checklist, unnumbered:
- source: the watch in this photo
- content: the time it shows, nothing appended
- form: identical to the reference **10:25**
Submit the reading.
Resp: **12:28**
